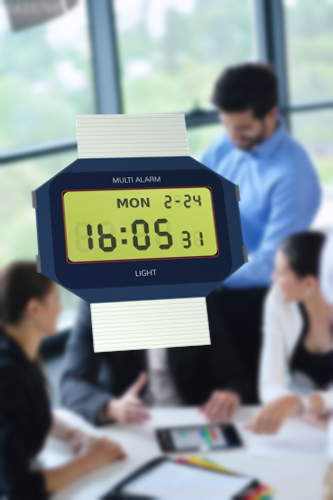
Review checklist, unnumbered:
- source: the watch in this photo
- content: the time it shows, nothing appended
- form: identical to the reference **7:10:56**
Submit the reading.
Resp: **16:05:31**
